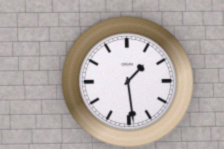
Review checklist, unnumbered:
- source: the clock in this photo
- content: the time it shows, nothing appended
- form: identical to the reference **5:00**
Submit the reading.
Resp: **1:29**
